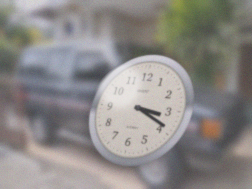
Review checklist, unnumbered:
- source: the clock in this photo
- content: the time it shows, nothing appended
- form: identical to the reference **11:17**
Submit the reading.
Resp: **3:19**
